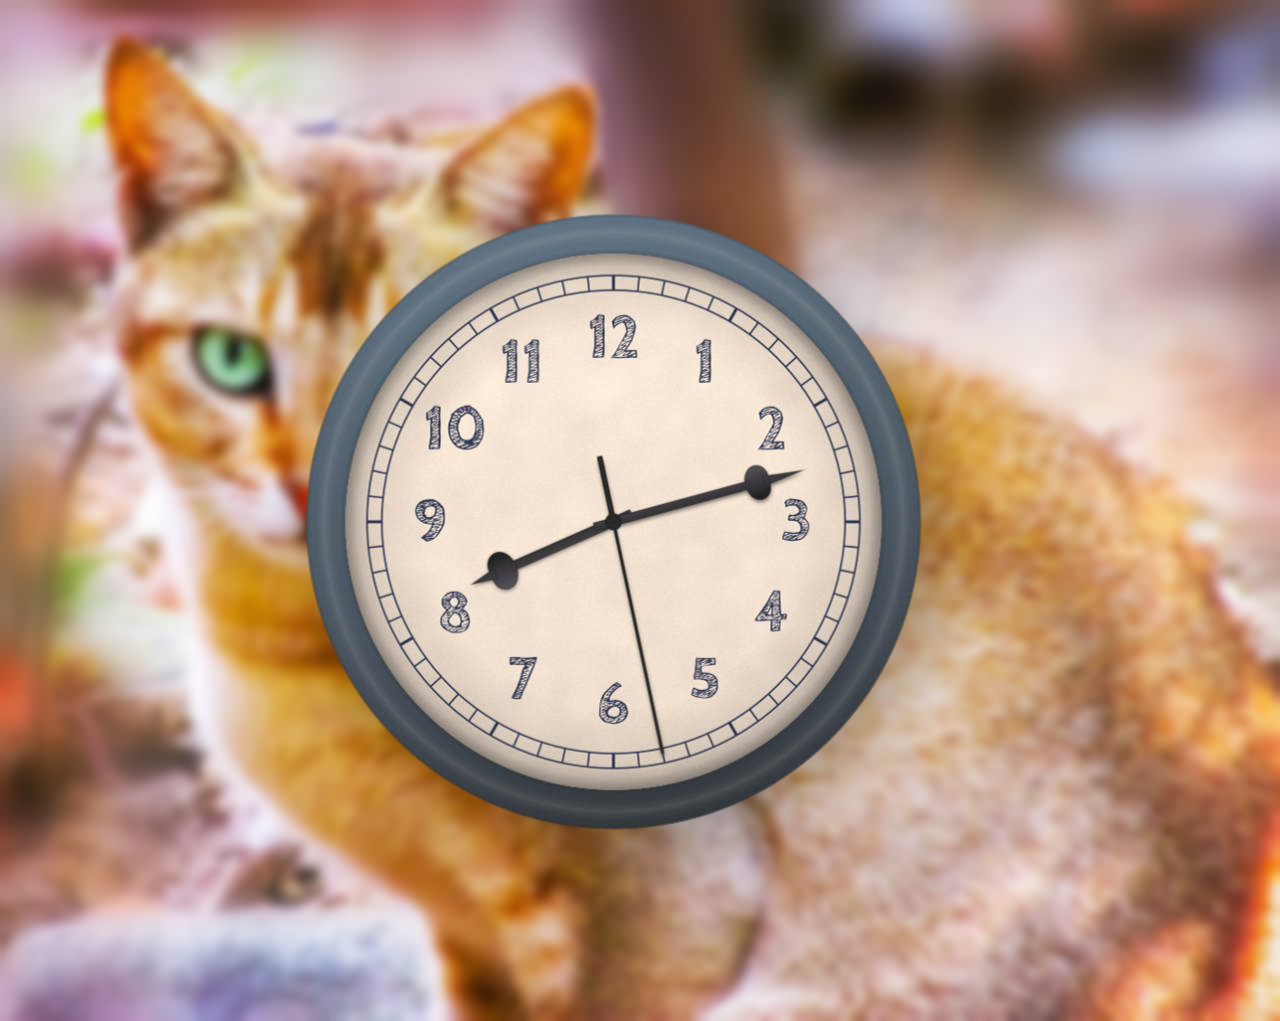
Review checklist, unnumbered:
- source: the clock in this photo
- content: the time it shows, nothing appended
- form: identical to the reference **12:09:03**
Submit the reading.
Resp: **8:12:28**
